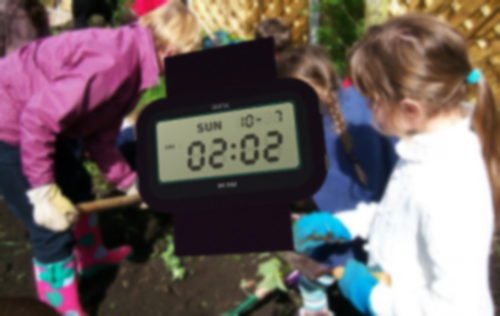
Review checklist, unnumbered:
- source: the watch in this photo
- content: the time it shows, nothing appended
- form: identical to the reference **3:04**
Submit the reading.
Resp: **2:02**
